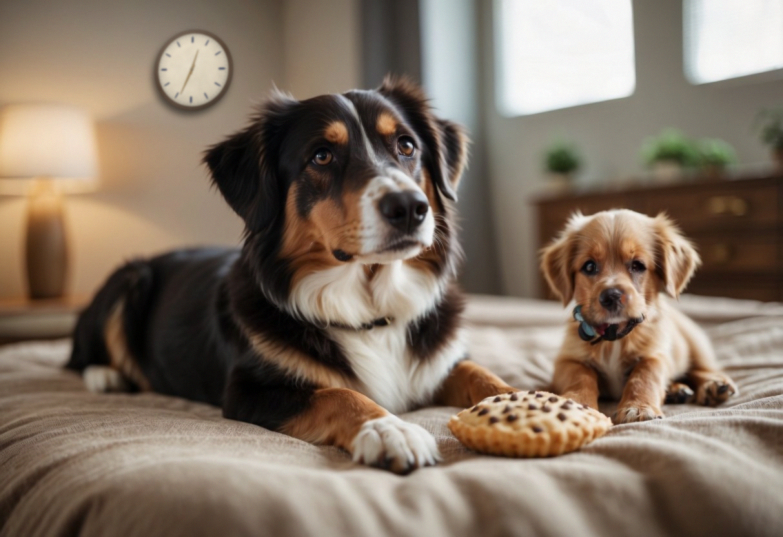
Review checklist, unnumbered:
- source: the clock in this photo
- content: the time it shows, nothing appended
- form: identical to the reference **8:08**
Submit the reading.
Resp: **12:34**
